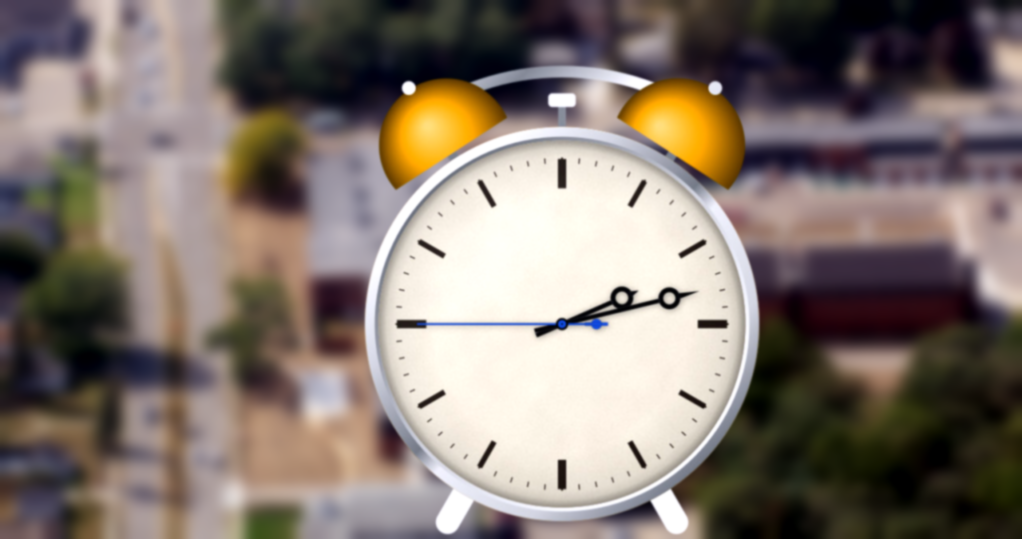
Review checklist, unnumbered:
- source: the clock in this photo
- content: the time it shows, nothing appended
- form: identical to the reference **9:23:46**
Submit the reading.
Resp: **2:12:45**
